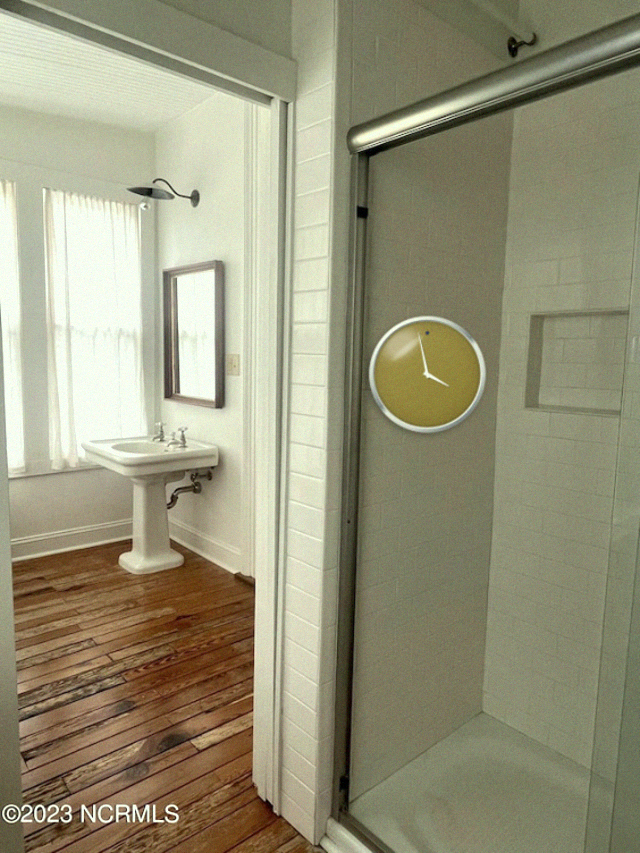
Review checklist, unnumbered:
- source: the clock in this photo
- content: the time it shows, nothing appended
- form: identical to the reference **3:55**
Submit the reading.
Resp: **3:58**
